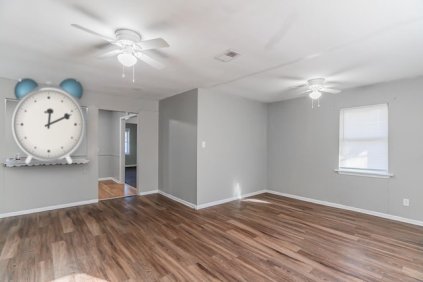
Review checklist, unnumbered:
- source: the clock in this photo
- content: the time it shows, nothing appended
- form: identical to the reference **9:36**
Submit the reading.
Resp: **12:11**
